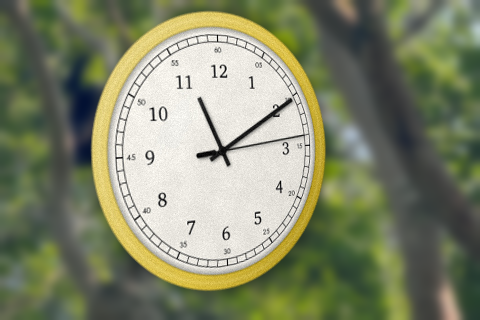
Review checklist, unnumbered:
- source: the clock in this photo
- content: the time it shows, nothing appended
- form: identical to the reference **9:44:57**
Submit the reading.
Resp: **11:10:14**
